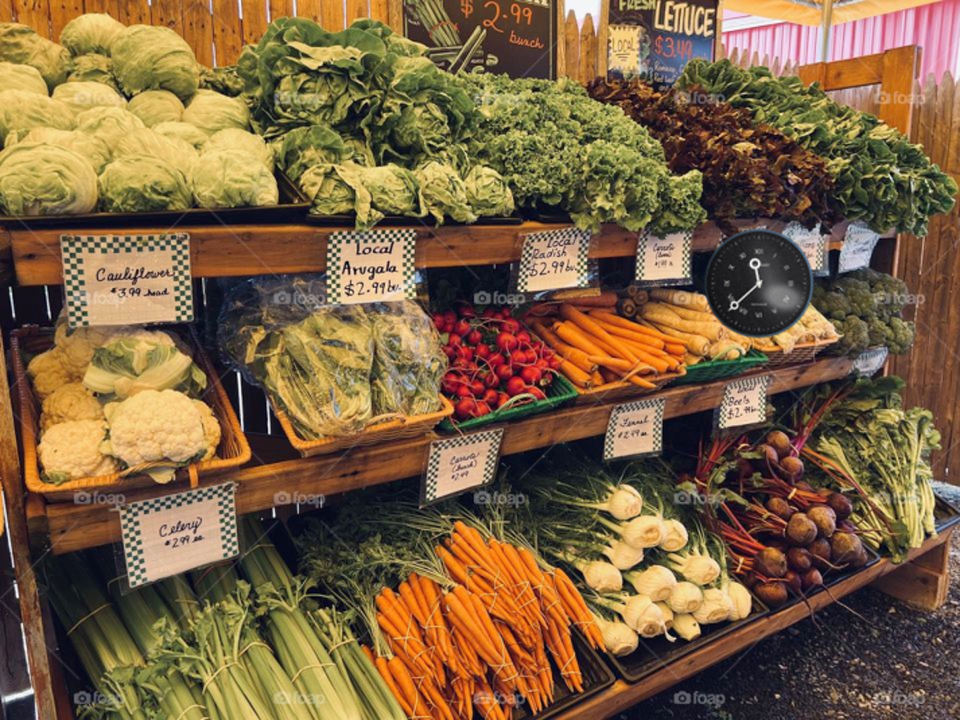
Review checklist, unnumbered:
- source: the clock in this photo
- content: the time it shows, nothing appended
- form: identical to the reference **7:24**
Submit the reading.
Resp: **11:38**
